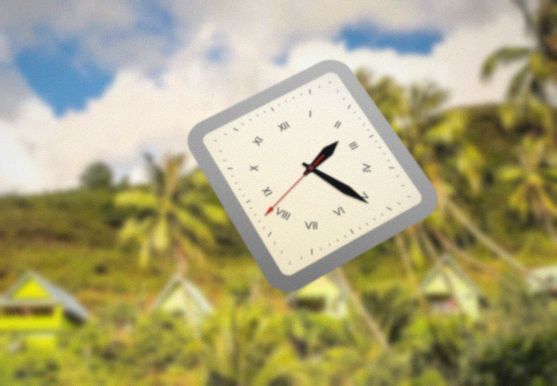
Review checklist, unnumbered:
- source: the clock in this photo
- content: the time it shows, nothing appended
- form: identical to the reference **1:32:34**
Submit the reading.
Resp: **2:25:42**
